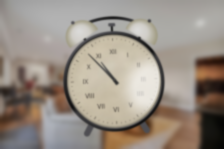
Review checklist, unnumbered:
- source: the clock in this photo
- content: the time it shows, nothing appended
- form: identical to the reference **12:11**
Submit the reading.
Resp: **10:53**
